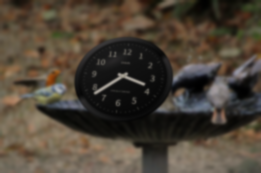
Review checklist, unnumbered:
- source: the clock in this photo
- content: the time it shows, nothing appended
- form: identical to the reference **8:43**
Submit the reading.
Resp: **3:38**
